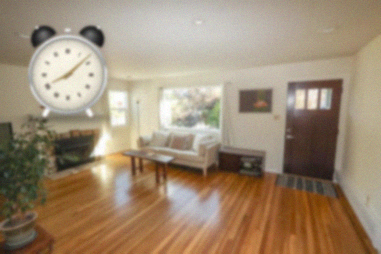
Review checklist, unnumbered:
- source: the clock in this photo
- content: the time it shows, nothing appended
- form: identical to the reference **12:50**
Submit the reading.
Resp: **8:08**
